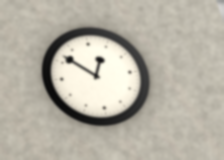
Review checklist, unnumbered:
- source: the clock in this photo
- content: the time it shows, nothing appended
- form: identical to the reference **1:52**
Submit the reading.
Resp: **12:52**
